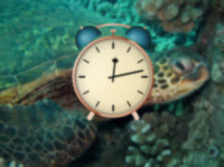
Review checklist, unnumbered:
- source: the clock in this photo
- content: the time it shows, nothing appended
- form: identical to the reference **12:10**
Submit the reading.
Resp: **12:13**
